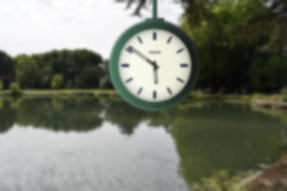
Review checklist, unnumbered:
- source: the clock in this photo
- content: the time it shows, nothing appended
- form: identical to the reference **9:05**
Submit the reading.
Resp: **5:51**
